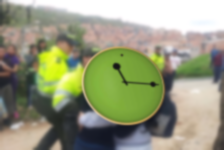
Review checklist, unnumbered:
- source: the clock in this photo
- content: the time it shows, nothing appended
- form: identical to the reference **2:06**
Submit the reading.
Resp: **11:16**
